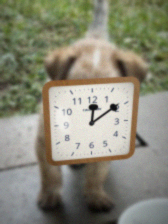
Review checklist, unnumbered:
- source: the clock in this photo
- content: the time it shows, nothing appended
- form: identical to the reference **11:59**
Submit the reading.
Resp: **12:09**
